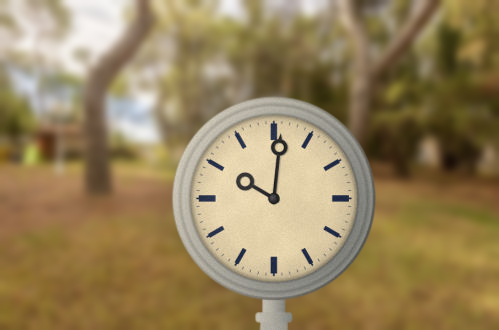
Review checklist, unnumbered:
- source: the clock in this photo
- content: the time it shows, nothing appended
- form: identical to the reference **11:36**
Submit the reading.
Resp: **10:01**
